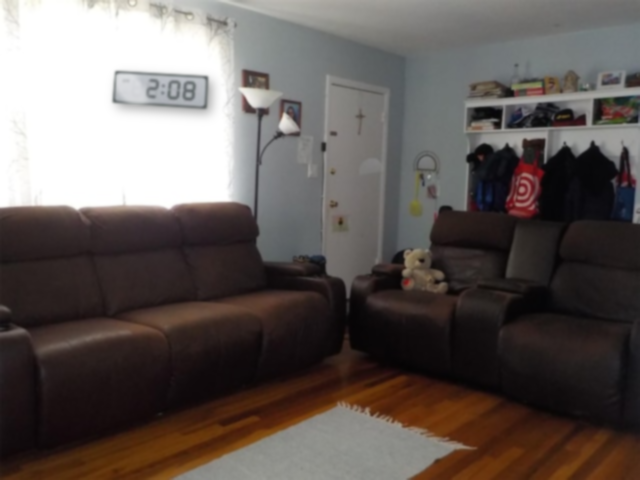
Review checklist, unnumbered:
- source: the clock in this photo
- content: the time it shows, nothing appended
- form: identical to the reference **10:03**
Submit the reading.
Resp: **2:08**
